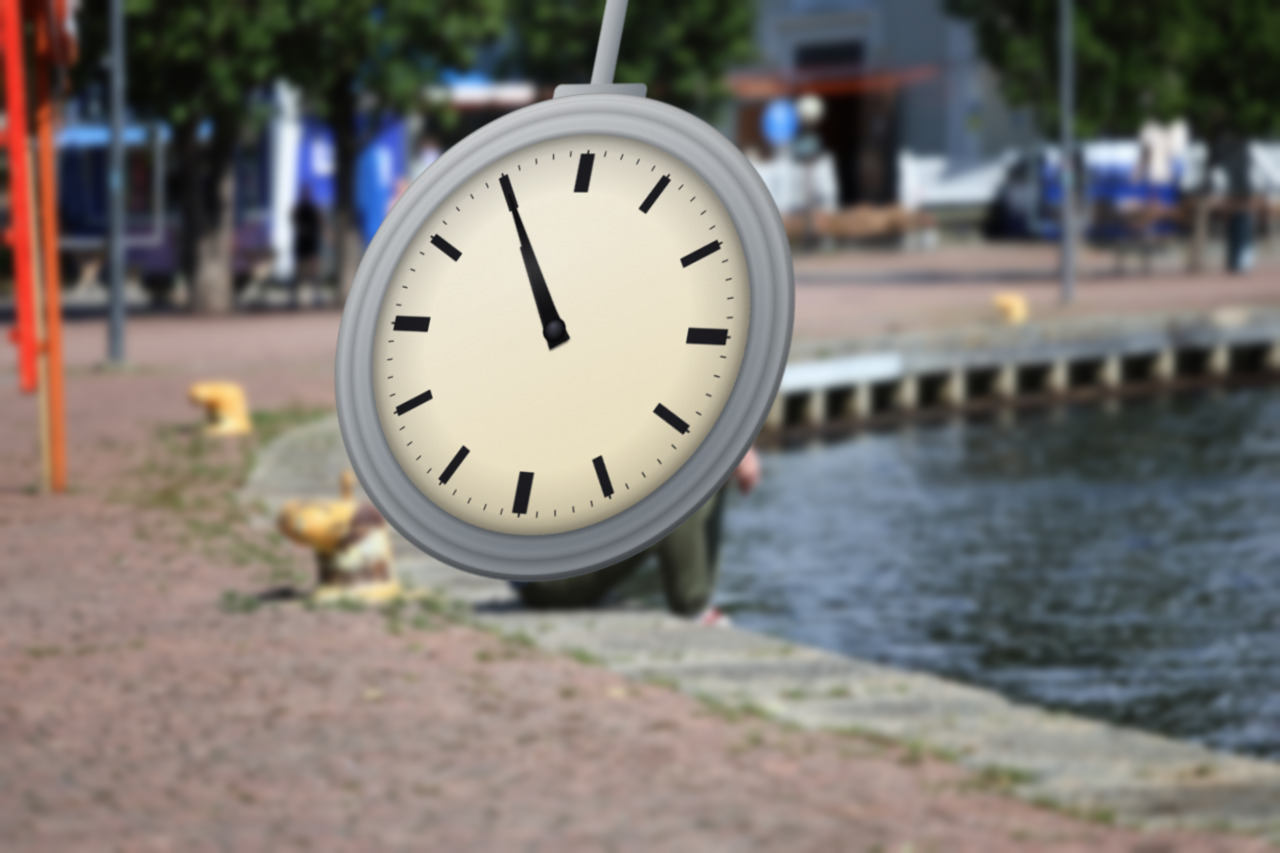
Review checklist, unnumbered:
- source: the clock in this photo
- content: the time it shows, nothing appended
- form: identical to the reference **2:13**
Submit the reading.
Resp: **10:55**
